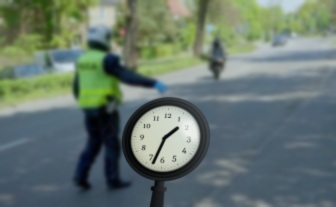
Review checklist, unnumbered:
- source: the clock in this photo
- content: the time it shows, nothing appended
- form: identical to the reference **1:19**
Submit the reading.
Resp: **1:33**
